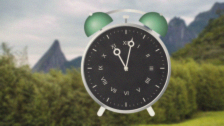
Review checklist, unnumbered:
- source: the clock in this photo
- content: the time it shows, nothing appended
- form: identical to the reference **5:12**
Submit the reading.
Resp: **11:02**
